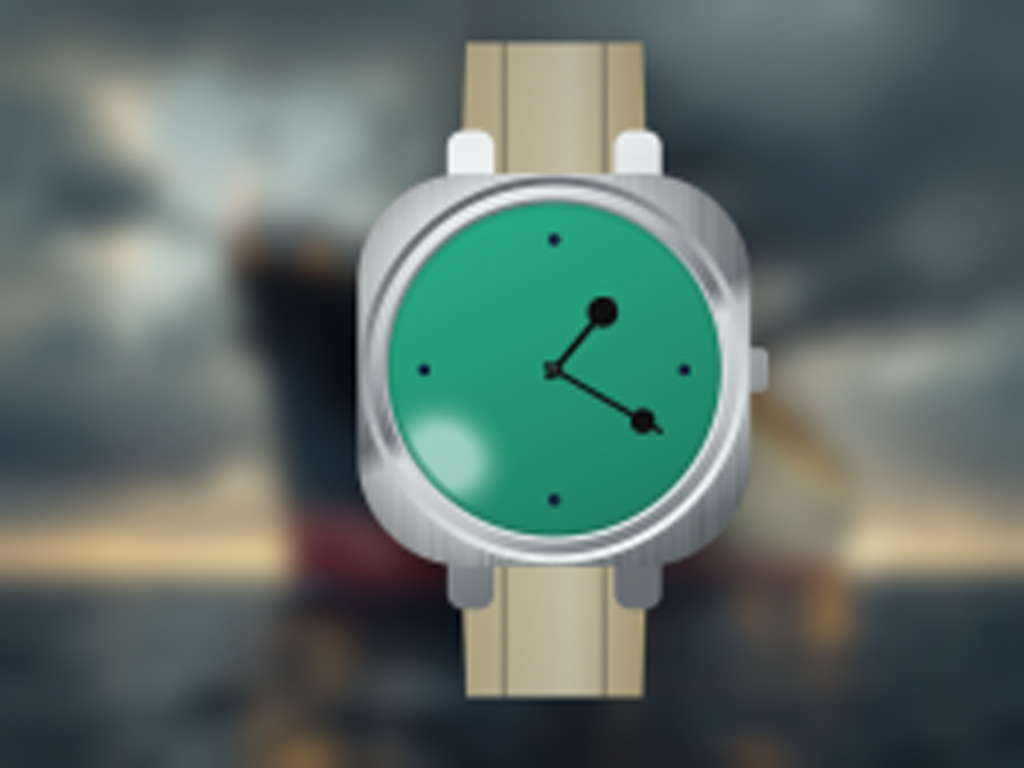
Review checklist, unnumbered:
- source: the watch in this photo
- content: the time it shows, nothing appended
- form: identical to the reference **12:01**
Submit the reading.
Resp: **1:20**
